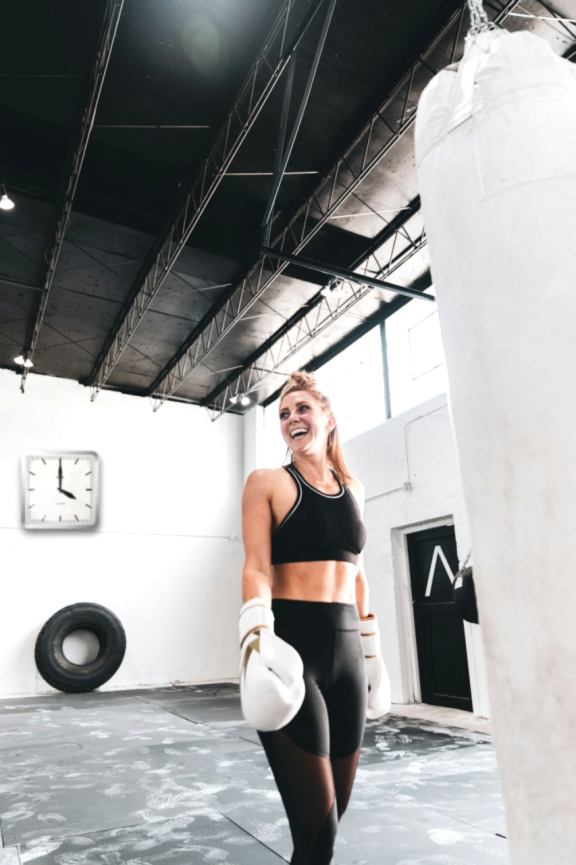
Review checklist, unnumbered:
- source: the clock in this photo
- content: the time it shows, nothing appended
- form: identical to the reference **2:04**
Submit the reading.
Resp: **4:00**
